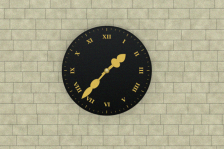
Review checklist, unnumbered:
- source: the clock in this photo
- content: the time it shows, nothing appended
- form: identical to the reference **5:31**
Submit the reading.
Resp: **1:37**
